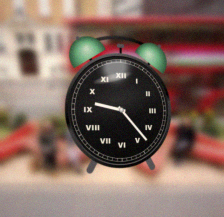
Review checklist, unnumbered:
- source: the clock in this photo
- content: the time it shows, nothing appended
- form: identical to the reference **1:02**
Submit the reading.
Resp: **9:23**
